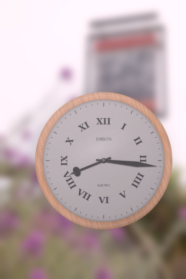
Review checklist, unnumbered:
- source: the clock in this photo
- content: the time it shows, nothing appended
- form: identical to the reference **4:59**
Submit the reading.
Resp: **8:16**
